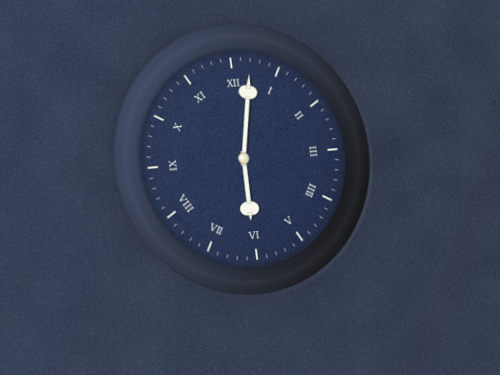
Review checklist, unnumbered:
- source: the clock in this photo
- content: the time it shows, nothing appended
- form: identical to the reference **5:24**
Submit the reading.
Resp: **6:02**
